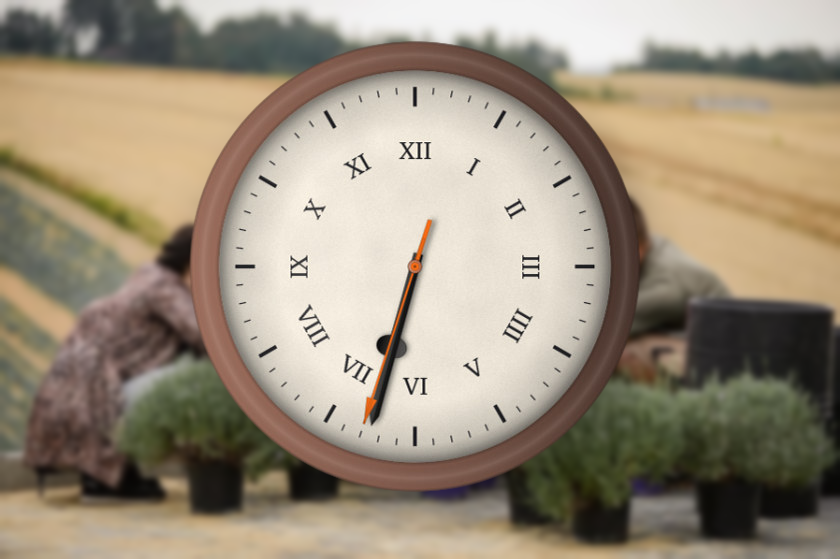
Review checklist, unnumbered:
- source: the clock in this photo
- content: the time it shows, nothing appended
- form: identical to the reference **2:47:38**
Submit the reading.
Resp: **6:32:33**
